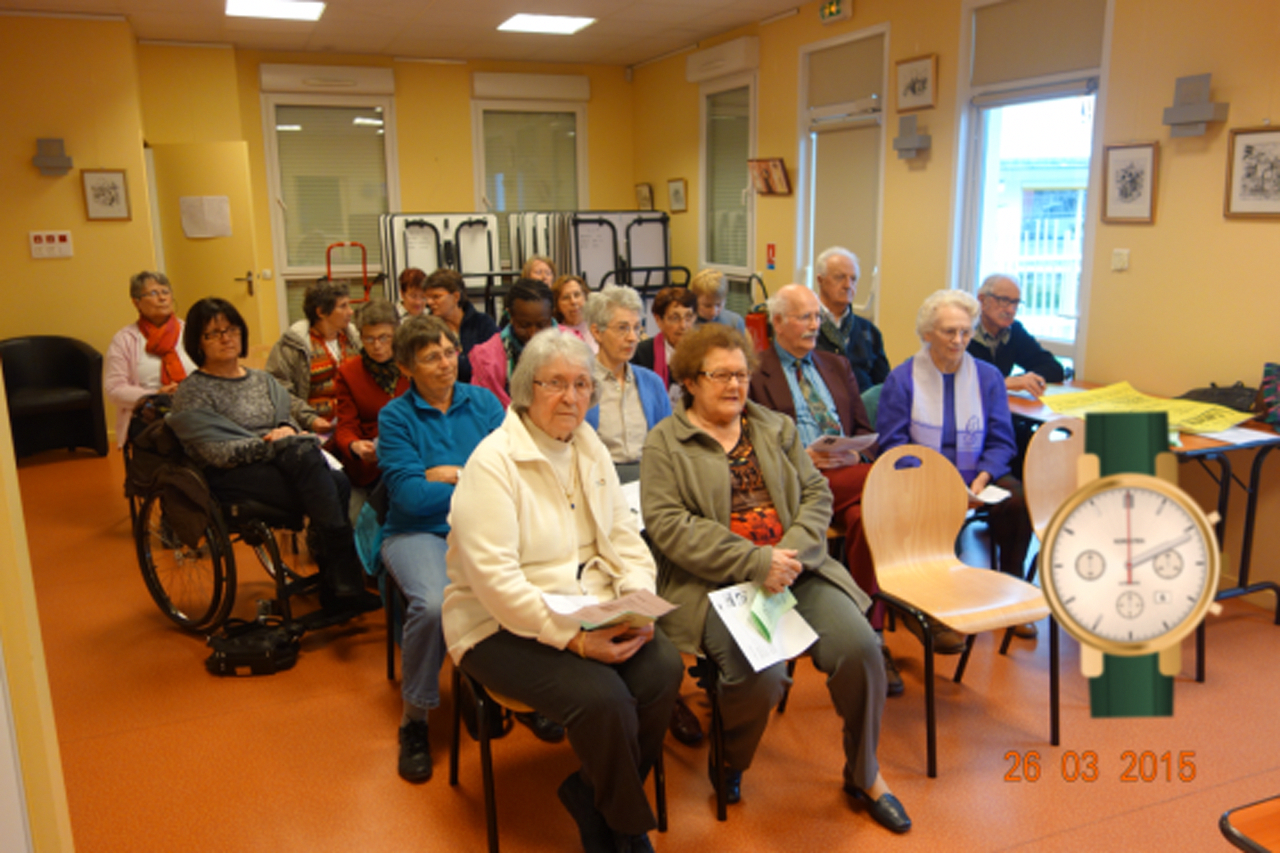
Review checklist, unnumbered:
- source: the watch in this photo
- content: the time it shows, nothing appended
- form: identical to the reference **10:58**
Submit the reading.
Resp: **2:11**
